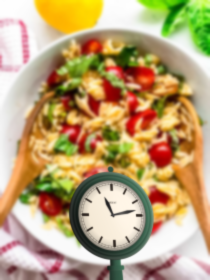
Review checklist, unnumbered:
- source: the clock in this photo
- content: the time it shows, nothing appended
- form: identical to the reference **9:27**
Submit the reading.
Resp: **11:13**
